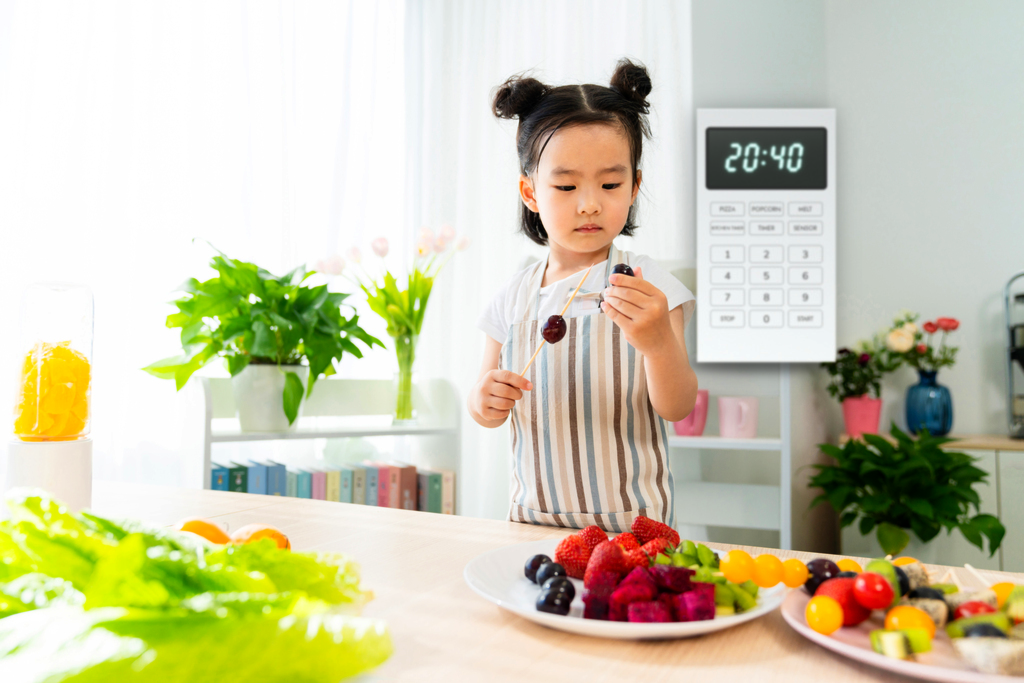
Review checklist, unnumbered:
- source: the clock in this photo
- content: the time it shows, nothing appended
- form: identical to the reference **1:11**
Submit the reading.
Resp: **20:40**
